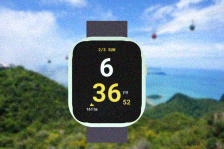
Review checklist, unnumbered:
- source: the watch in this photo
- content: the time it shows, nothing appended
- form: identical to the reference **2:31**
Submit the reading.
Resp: **6:36**
